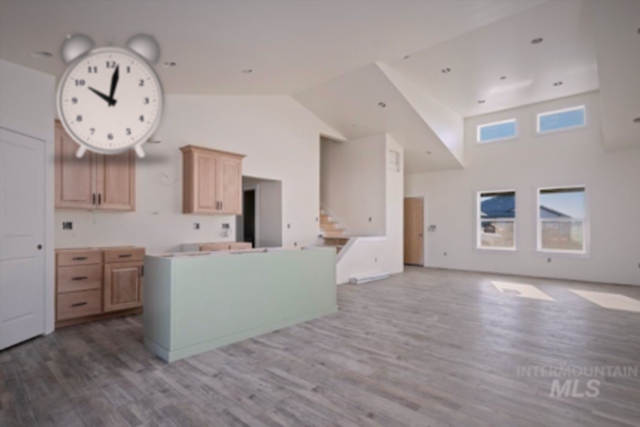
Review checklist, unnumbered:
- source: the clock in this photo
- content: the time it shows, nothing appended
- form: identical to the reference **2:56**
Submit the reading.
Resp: **10:02**
